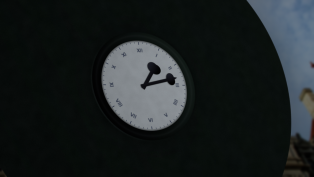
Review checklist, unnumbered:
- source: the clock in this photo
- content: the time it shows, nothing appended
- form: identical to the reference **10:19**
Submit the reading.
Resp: **1:13**
